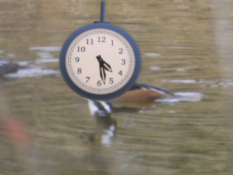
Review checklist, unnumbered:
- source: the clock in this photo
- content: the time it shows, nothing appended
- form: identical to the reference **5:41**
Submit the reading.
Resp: **4:28**
